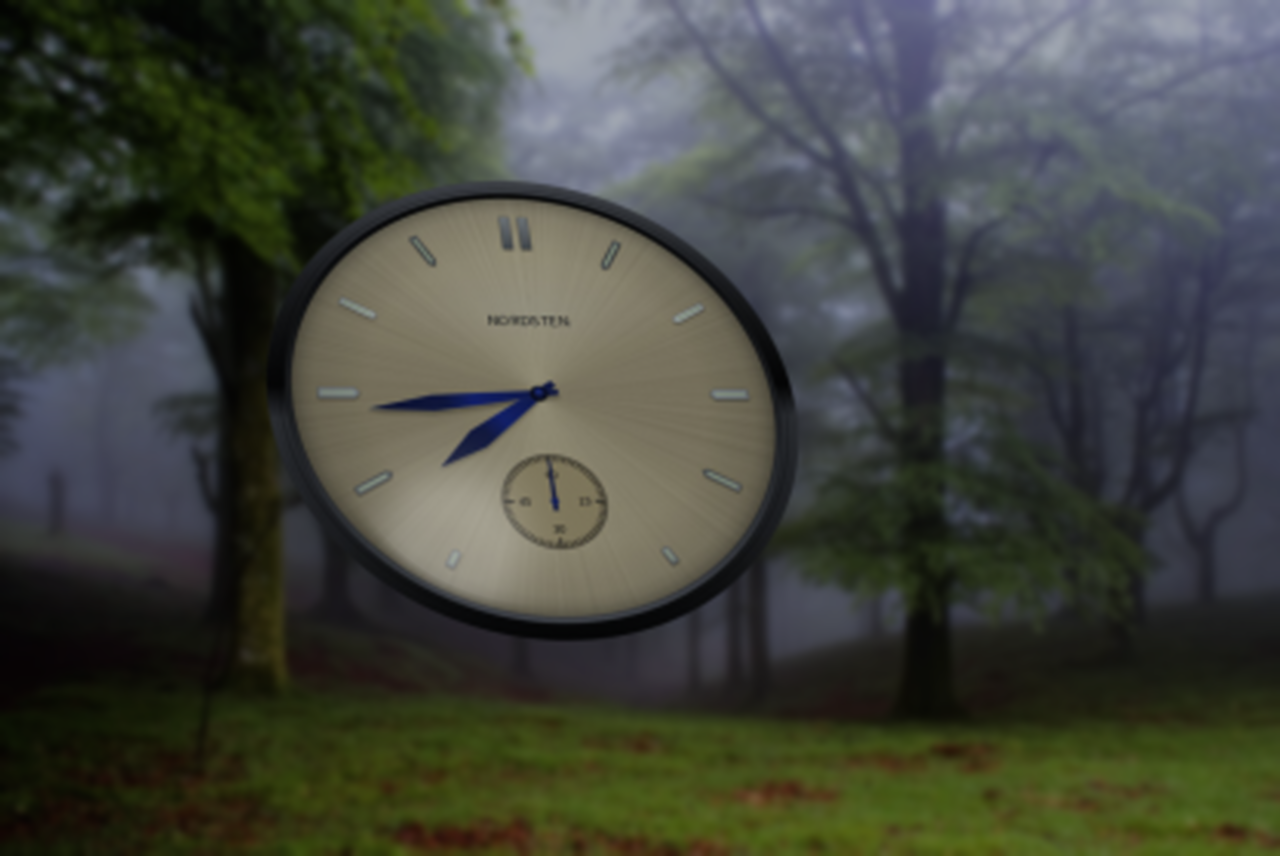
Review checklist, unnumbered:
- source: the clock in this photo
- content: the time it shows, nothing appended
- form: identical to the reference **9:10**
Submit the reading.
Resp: **7:44**
